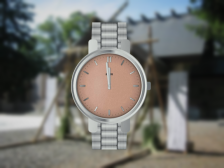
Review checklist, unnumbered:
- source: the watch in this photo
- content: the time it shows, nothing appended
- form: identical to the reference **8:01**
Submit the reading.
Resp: **11:59**
